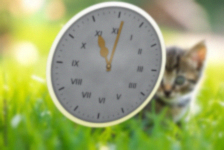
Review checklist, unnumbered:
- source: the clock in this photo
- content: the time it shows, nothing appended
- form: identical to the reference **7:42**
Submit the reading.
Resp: **11:01**
